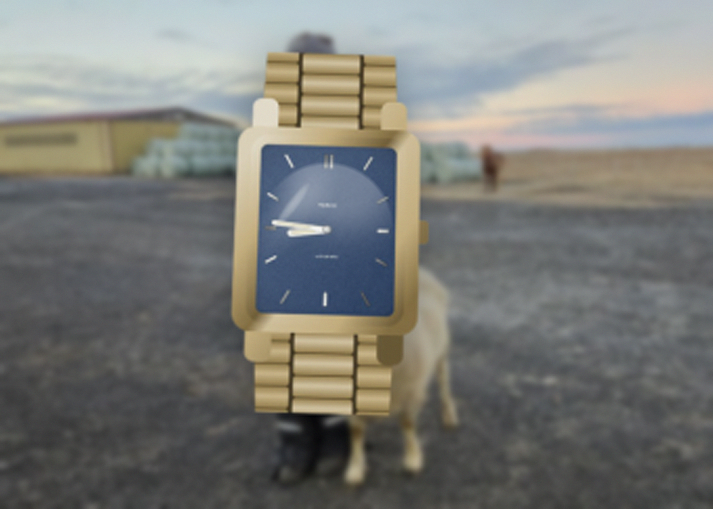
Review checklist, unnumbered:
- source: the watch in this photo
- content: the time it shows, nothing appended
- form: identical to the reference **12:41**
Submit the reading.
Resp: **8:46**
